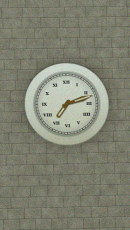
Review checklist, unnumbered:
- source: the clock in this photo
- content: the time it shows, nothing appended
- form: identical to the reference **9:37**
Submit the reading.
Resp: **7:12**
